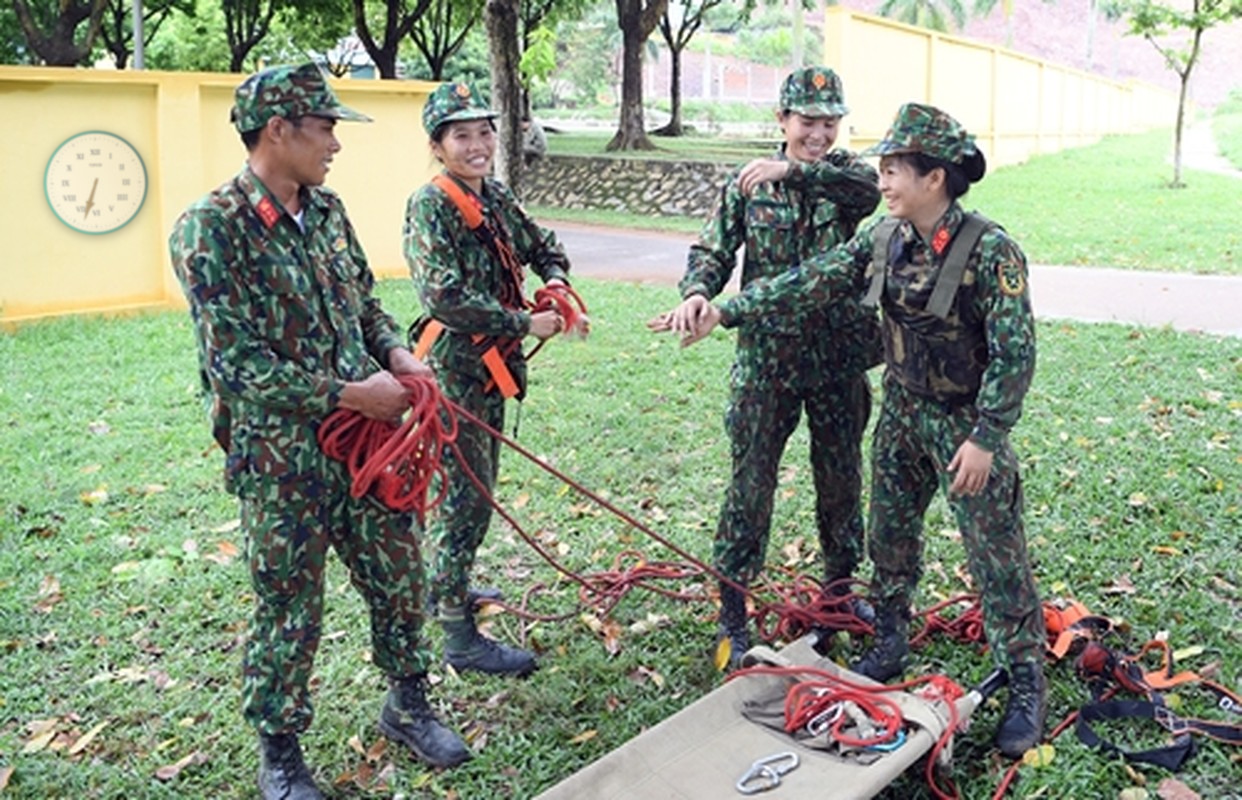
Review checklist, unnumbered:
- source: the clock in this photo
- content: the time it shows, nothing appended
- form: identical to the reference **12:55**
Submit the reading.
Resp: **6:33**
